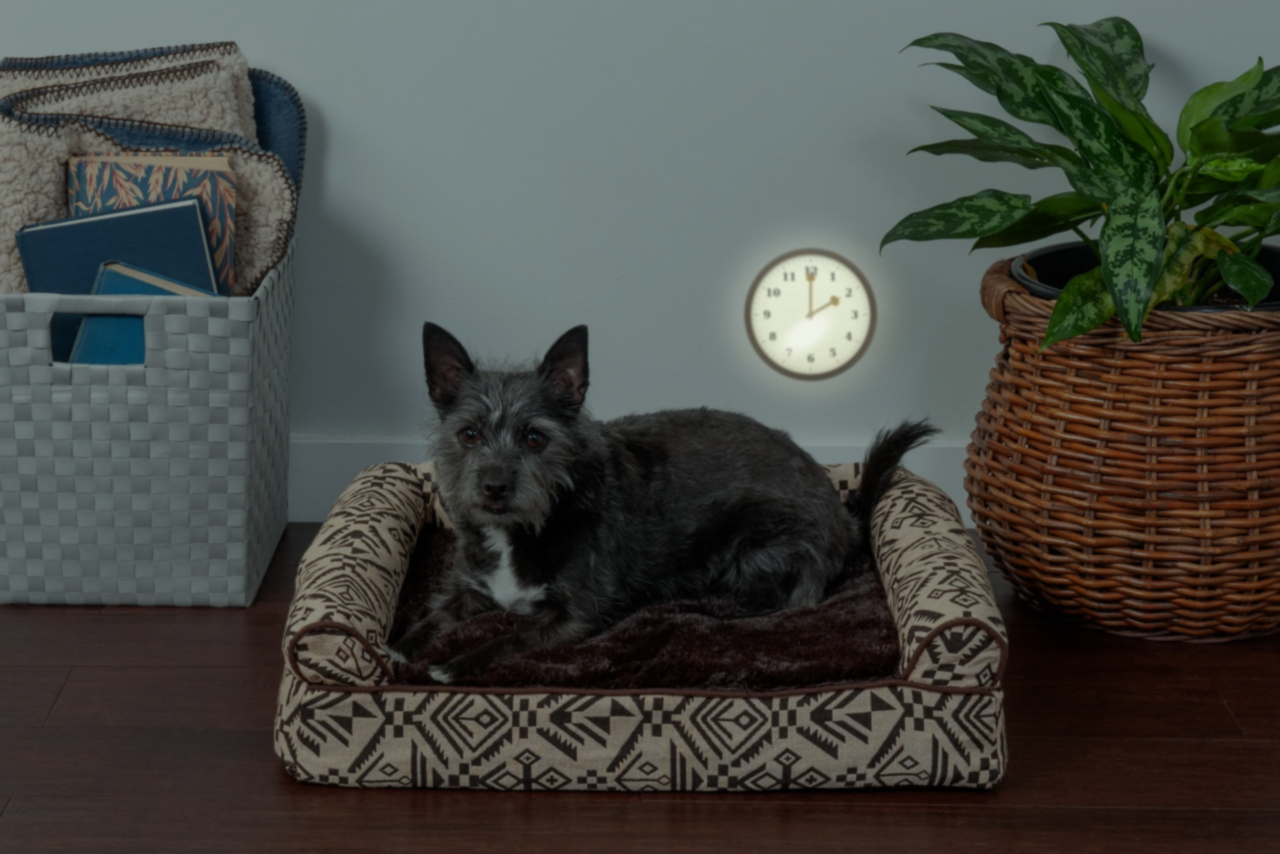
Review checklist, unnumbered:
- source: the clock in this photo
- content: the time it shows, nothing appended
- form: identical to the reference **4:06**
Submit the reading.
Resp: **2:00**
